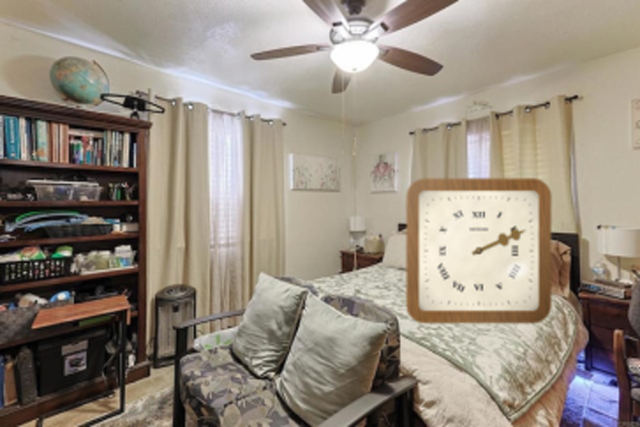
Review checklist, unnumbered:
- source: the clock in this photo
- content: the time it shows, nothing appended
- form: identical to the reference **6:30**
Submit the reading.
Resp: **2:11**
